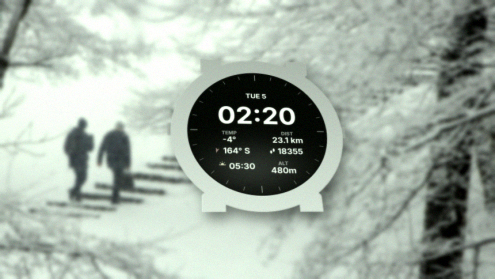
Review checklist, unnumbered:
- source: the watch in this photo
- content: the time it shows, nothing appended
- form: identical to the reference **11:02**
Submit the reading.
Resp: **2:20**
